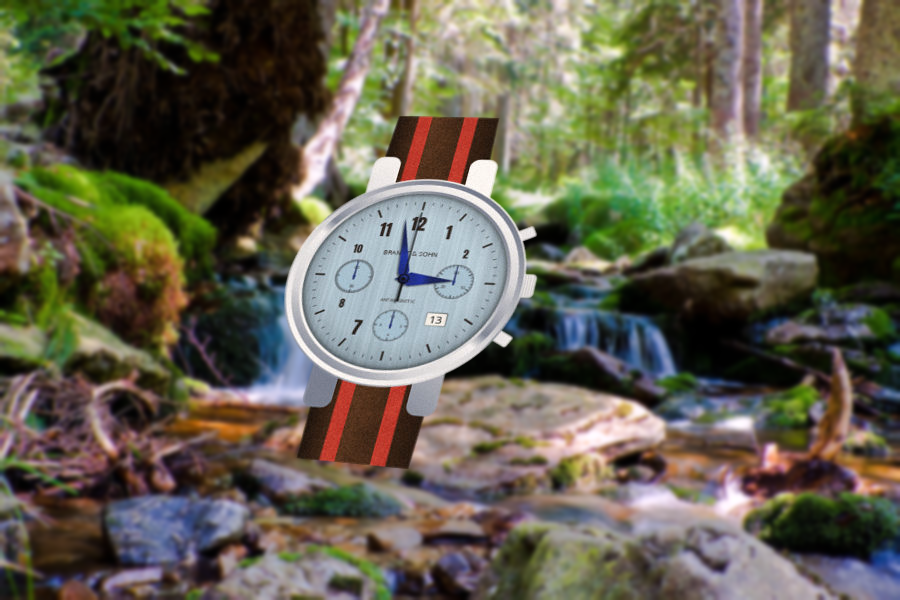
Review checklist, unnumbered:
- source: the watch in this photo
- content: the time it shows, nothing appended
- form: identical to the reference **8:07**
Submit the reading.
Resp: **2:58**
